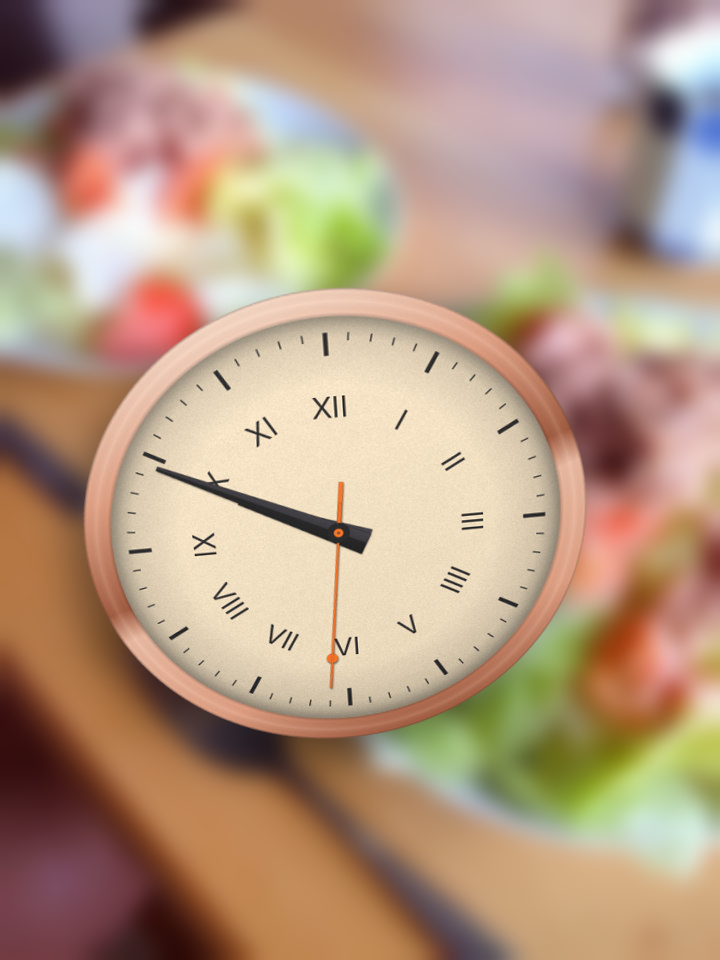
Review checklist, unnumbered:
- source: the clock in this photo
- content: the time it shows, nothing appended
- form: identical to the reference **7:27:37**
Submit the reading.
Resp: **9:49:31**
